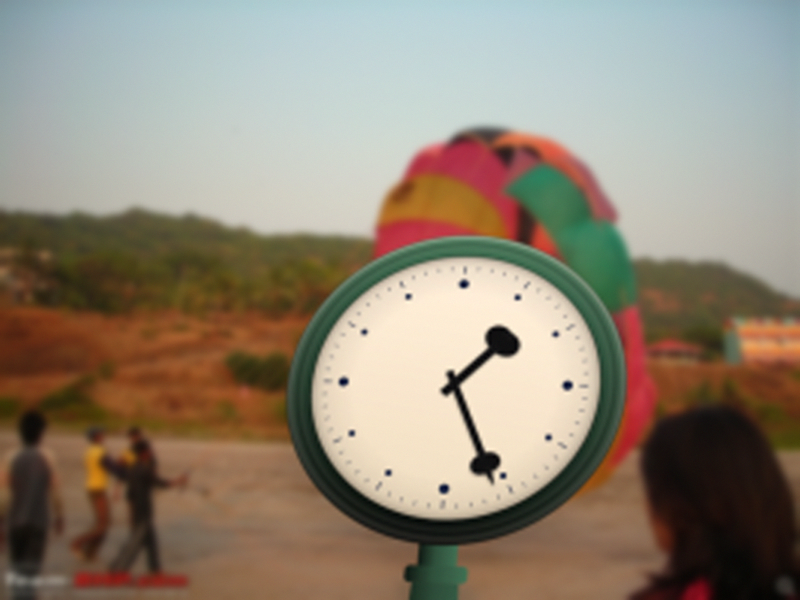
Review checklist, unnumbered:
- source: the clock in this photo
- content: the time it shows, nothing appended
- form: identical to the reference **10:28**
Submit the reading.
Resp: **1:26**
